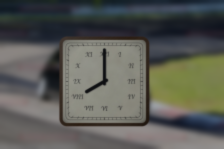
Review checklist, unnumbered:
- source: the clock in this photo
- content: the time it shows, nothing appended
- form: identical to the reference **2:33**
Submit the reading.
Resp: **8:00**
